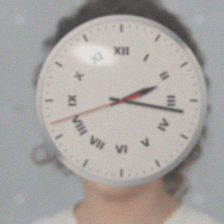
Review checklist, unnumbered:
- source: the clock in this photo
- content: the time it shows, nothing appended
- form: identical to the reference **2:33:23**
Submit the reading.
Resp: **2:16:42**
